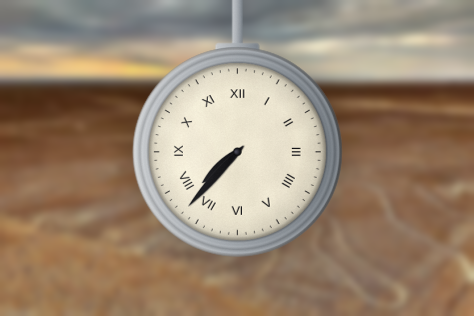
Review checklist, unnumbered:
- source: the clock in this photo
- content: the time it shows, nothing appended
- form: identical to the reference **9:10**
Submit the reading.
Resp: **7:37**
